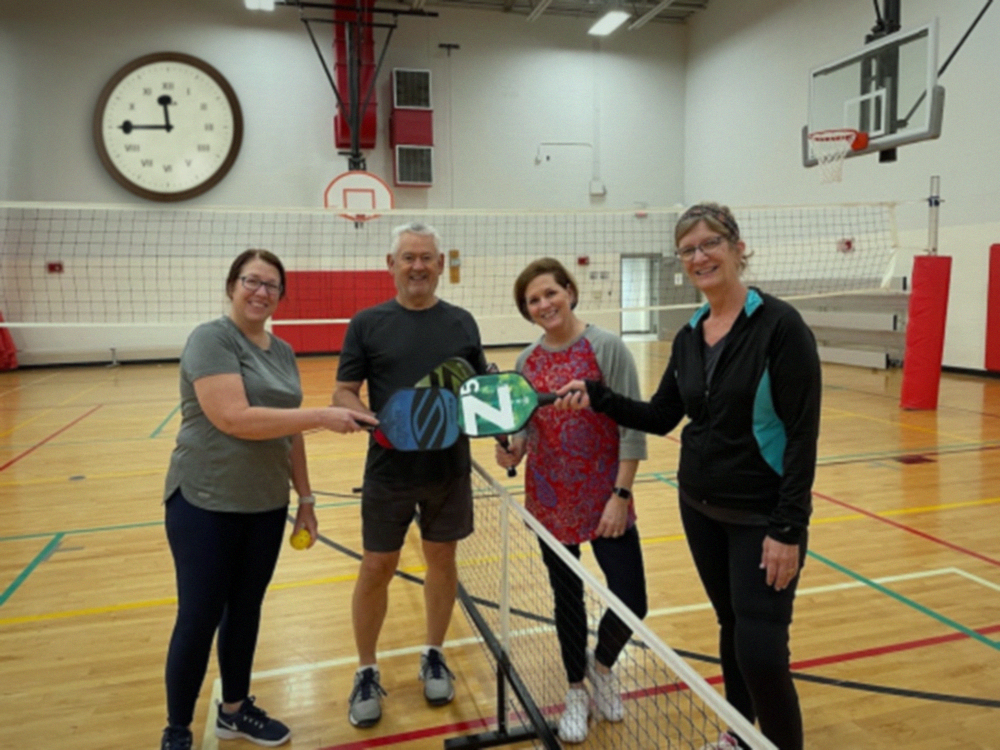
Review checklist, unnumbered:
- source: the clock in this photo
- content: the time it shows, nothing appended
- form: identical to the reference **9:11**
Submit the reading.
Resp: **11:45**
